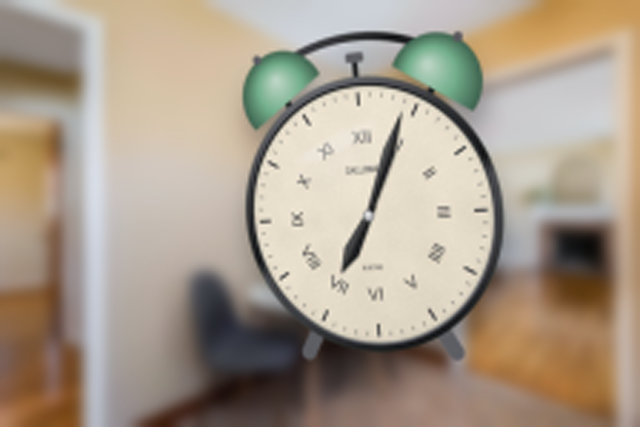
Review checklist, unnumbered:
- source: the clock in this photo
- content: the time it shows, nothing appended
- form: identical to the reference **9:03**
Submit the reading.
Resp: **7:04**
